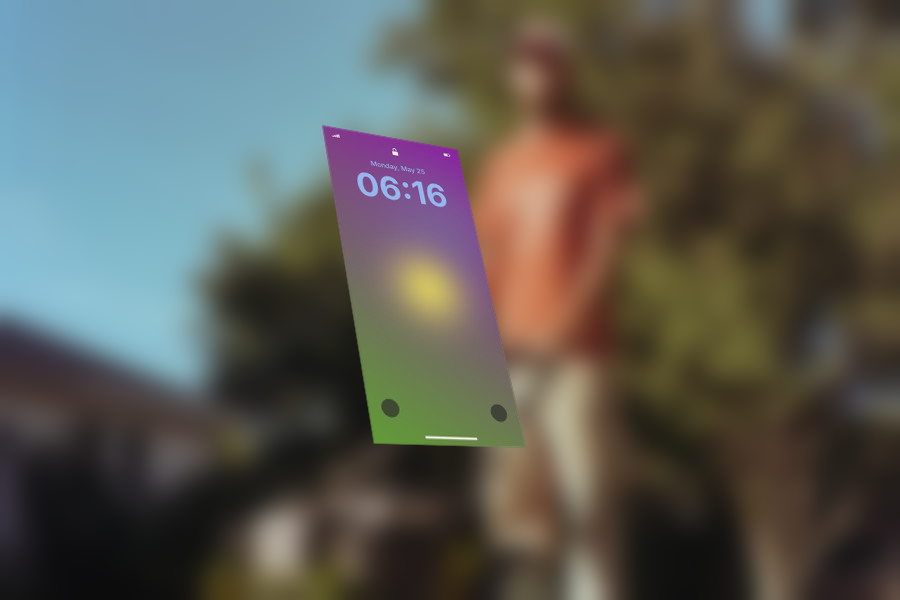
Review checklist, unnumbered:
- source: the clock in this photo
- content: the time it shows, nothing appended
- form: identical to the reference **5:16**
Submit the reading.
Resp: **6:16**
